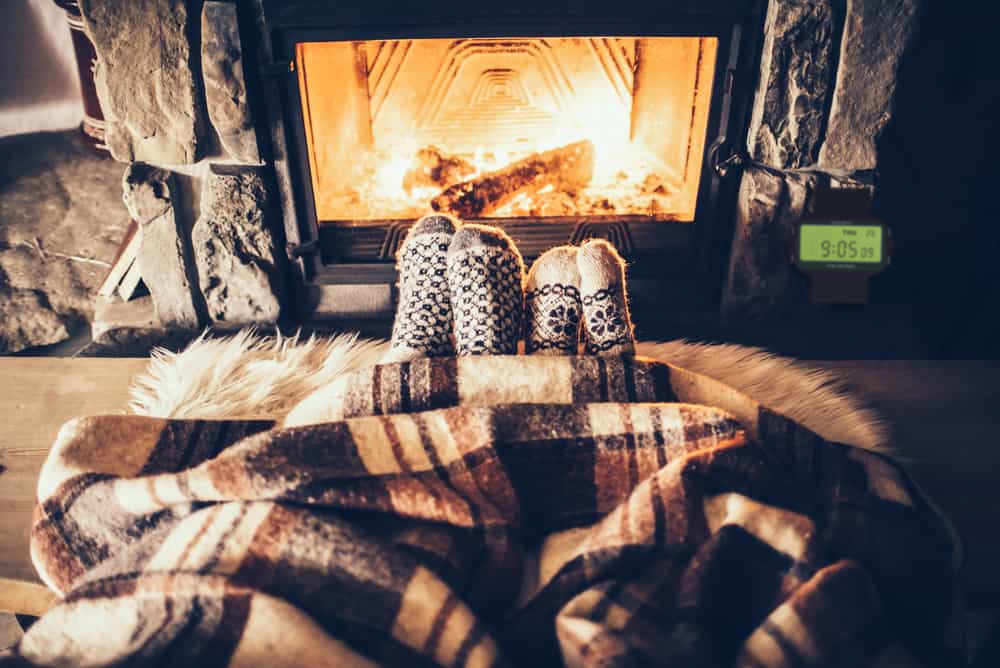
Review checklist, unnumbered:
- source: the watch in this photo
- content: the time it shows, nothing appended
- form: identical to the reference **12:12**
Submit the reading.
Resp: **9:05**
